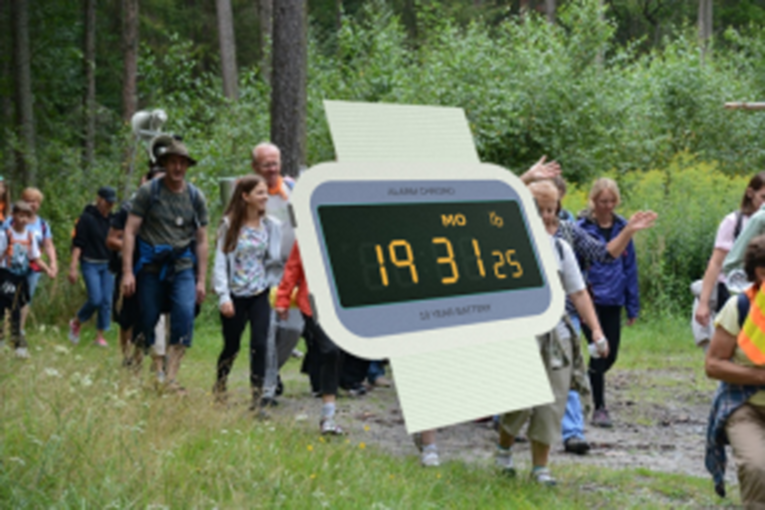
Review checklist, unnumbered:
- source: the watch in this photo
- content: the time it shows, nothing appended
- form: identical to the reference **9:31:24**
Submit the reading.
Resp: **19:31:25**
